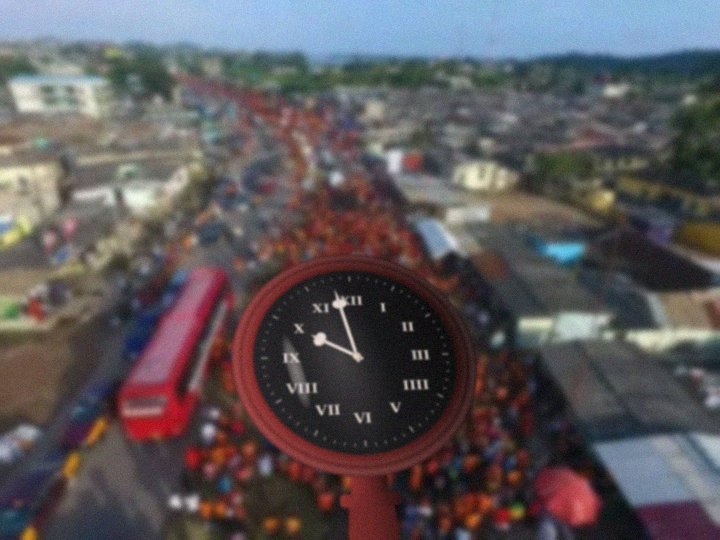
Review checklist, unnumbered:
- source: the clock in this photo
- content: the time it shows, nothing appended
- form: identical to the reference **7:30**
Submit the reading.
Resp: **9:58**
